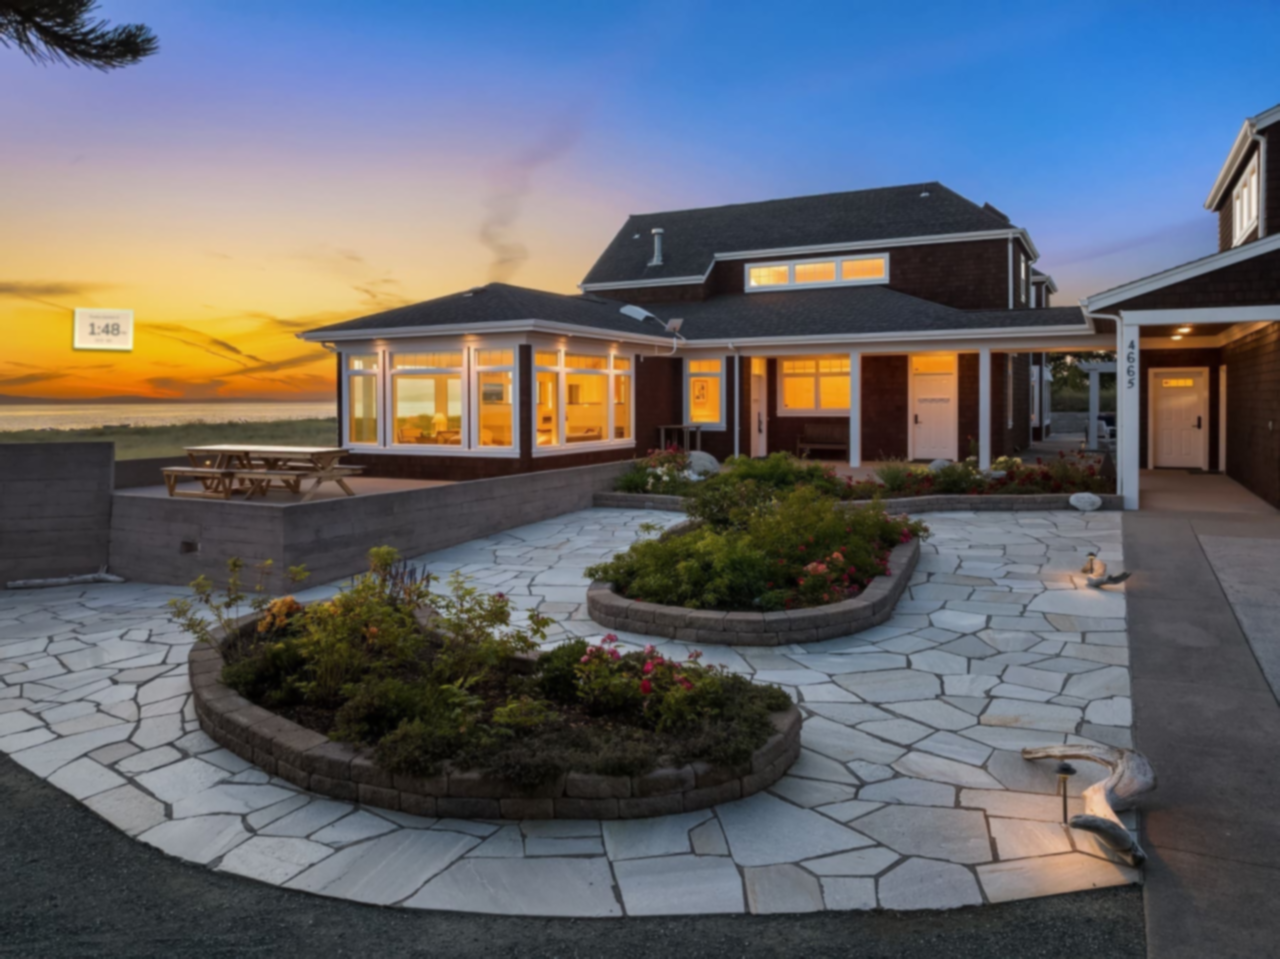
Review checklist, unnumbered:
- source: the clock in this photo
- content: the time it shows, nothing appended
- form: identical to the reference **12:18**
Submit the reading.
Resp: **1:48**
